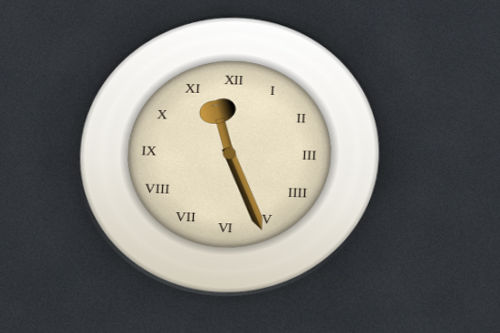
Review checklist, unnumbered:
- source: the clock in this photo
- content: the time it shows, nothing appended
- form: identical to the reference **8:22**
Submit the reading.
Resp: **11:26**
